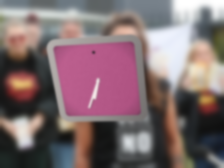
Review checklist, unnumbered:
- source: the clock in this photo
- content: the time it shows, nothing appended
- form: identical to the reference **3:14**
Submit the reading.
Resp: **6:34**
